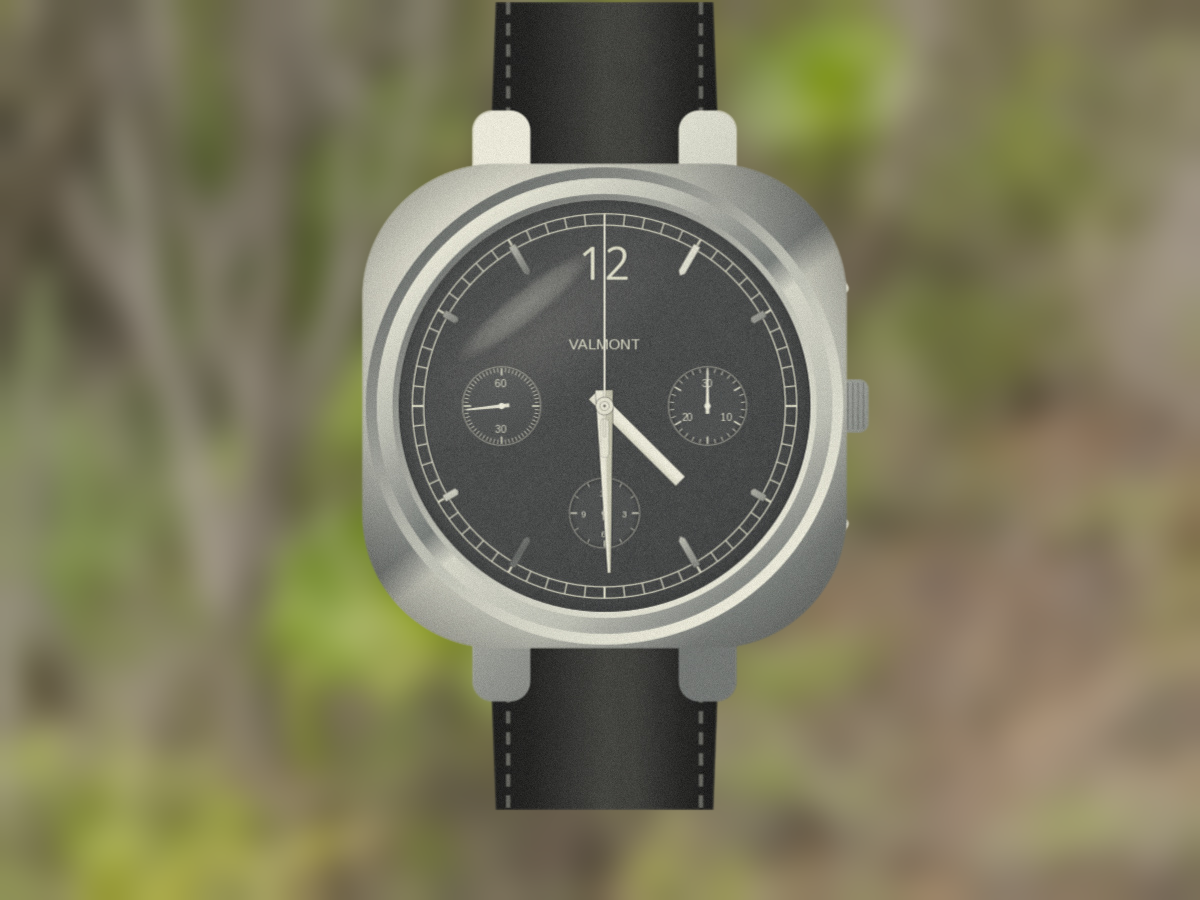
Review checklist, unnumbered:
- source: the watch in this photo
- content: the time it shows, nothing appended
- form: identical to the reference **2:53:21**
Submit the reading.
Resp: **4:29:44**
